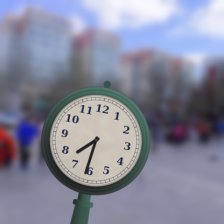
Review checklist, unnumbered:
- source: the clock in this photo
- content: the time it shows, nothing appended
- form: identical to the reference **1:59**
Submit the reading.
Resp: **7:31**
